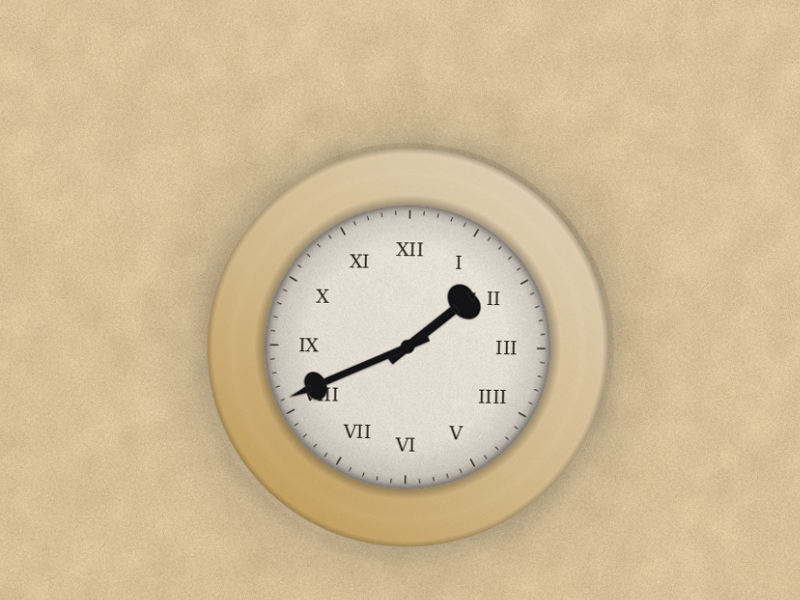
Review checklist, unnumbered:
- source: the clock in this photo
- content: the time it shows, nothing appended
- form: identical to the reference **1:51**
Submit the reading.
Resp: **1:41**
